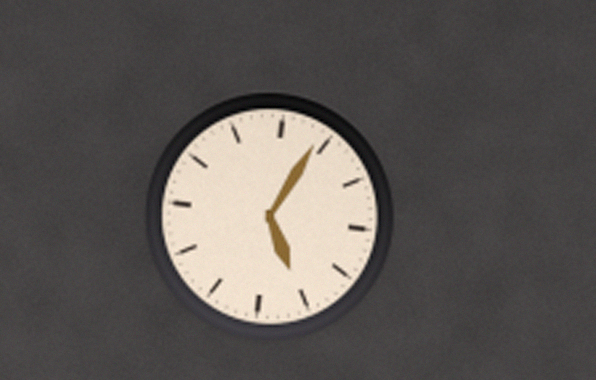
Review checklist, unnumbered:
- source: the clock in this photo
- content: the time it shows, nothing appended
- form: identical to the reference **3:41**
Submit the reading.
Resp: **5:04**
